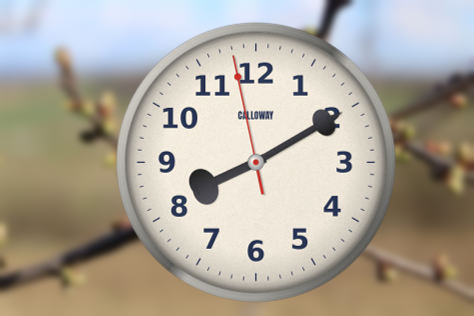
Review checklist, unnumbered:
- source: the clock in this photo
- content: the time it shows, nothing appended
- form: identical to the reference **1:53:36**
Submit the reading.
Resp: **8:09:58**
